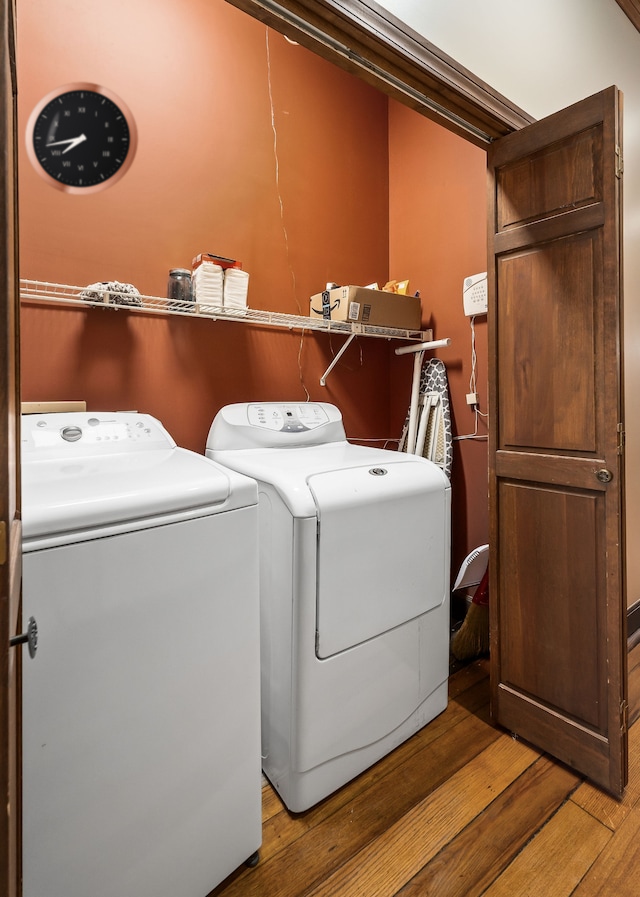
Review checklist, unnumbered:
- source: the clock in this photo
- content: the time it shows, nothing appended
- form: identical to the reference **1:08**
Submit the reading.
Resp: **7:43**
